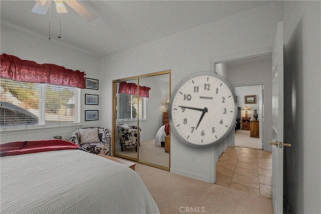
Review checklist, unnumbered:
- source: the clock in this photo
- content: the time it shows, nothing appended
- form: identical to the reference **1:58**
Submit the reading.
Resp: **6:46**
